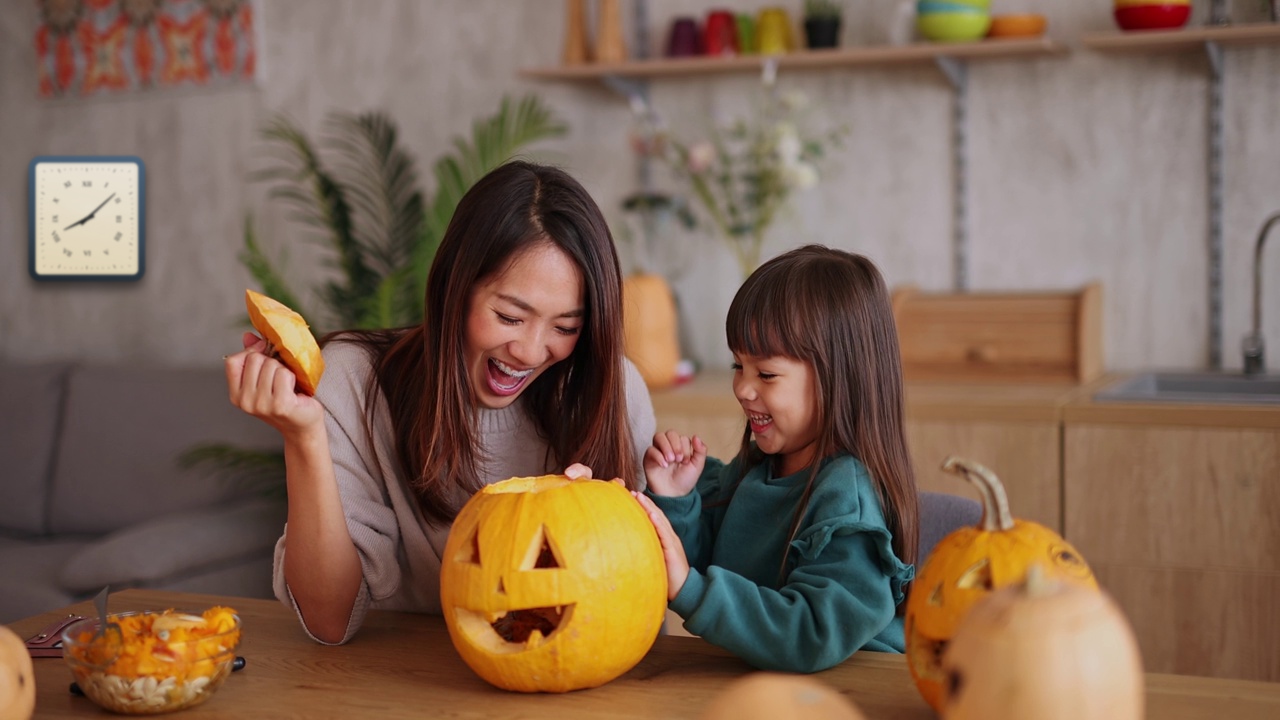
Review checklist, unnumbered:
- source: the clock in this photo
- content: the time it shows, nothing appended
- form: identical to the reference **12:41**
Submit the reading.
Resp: **8:08**
